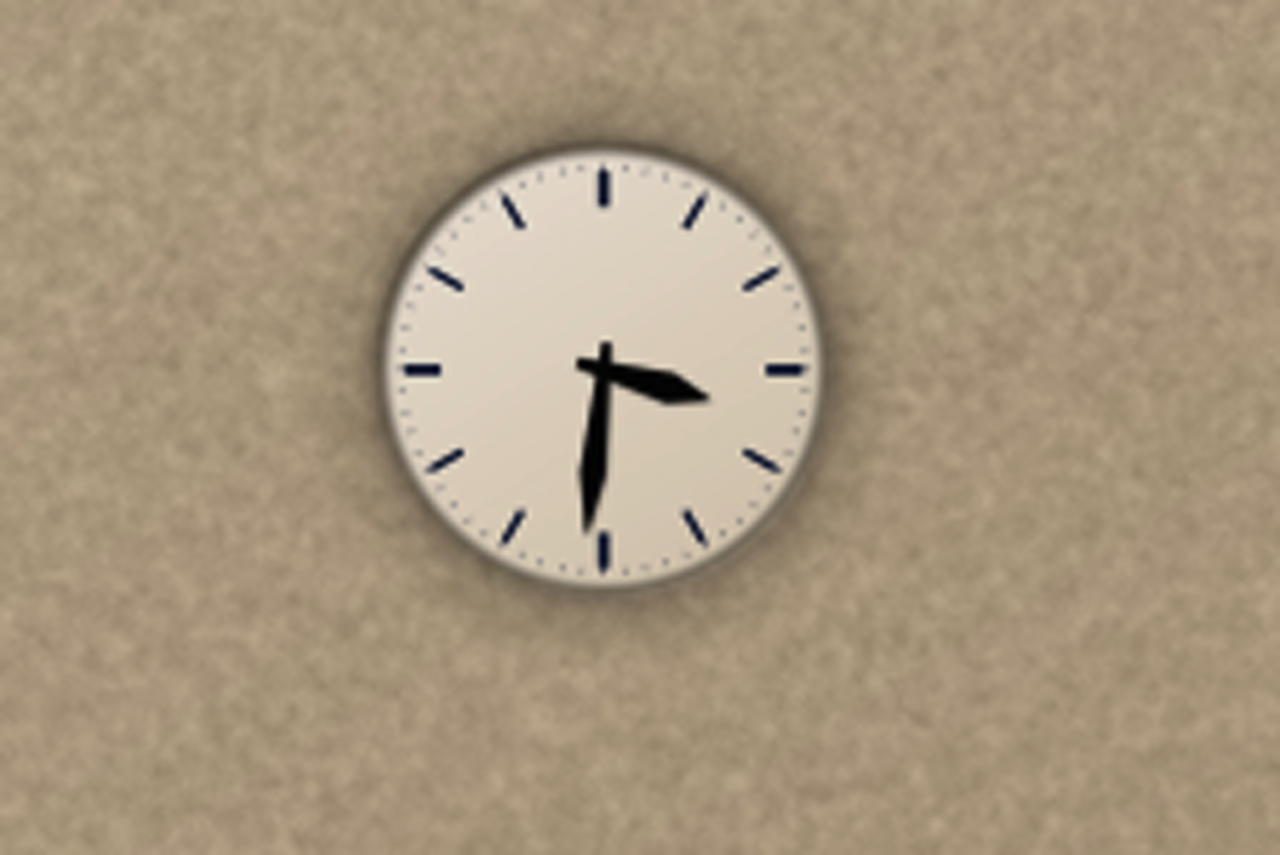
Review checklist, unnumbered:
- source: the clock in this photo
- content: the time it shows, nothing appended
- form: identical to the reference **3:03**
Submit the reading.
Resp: **3:31**
